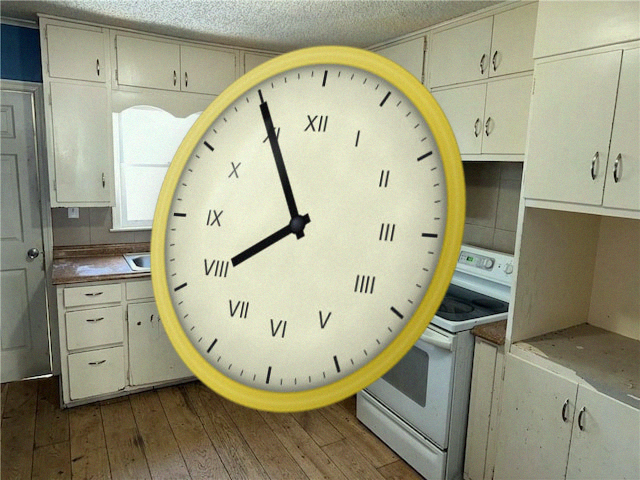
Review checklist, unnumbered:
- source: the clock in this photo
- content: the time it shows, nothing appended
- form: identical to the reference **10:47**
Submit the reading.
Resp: **7:55**
